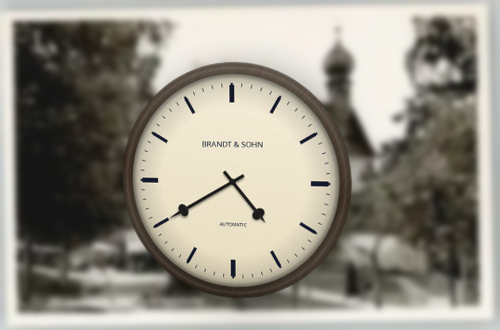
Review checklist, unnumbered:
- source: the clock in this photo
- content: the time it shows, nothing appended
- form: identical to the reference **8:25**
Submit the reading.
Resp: **4:40**
